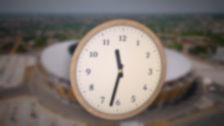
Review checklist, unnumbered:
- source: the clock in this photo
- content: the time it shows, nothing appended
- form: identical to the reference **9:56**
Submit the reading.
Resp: **11:32**
